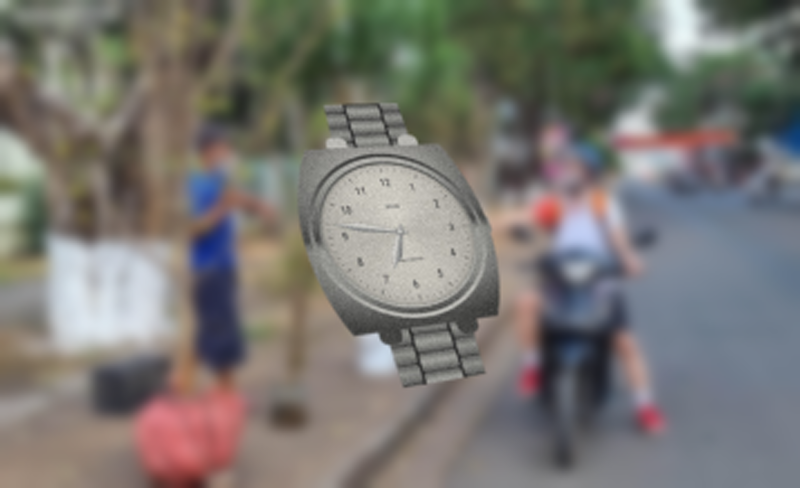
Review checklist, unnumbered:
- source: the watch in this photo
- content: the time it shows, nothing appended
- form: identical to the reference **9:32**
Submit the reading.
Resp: **6:47**
